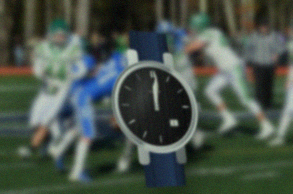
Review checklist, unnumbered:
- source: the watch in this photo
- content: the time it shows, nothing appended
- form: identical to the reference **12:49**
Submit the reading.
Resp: **12:01**
